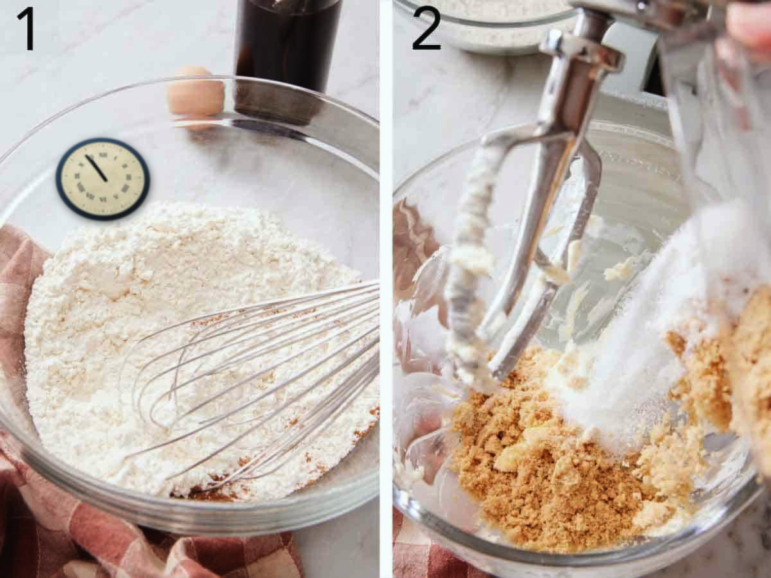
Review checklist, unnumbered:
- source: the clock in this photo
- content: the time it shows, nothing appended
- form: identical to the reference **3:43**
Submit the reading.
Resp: **10:54**
